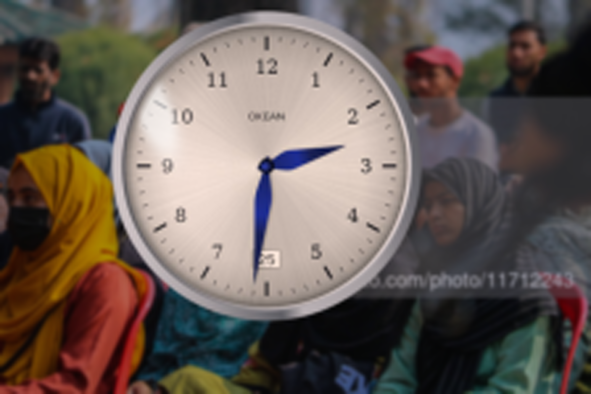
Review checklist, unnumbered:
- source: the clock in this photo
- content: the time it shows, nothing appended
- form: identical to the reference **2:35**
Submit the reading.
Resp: **2:31**
